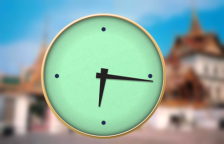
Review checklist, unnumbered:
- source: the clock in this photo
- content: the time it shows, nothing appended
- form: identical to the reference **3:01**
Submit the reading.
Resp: **6:16**
